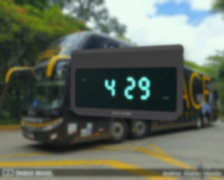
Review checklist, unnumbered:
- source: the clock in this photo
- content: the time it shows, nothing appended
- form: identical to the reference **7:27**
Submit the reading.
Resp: **4:29**
